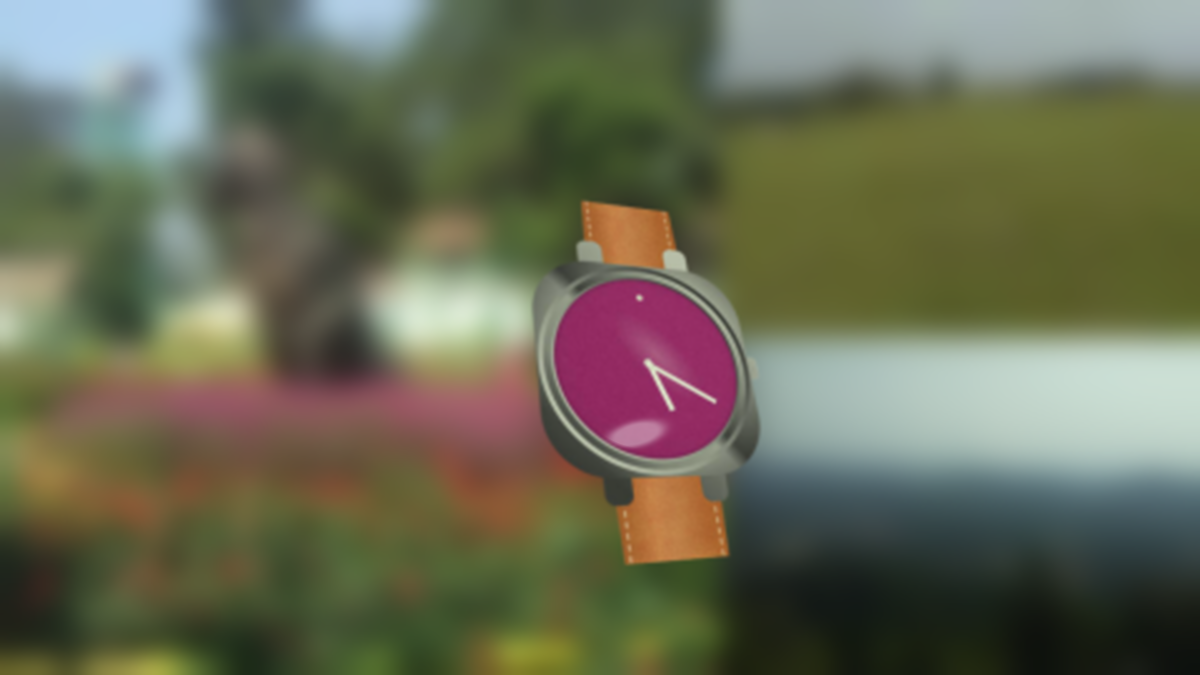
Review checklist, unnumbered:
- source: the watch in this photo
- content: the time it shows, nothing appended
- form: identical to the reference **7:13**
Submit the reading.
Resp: **5:20**
